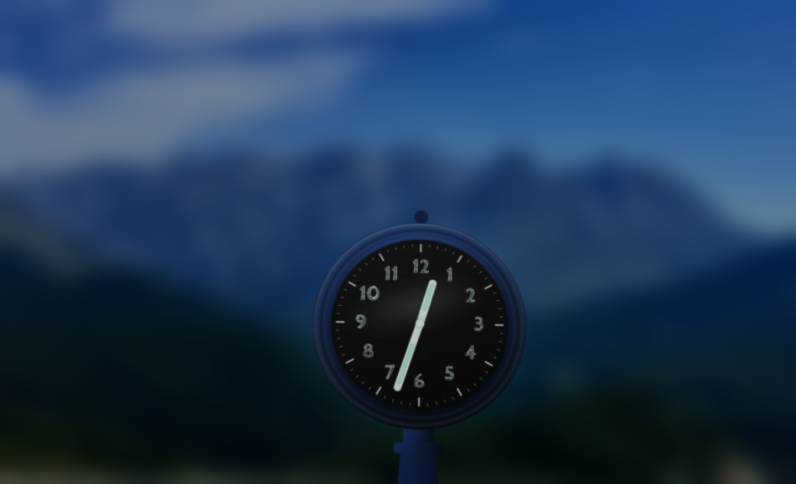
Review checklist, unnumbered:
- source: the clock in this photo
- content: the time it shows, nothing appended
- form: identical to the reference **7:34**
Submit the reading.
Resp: **12:33**
